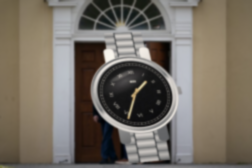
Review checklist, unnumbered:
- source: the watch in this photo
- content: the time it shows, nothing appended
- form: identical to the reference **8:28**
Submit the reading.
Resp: **1:34**
